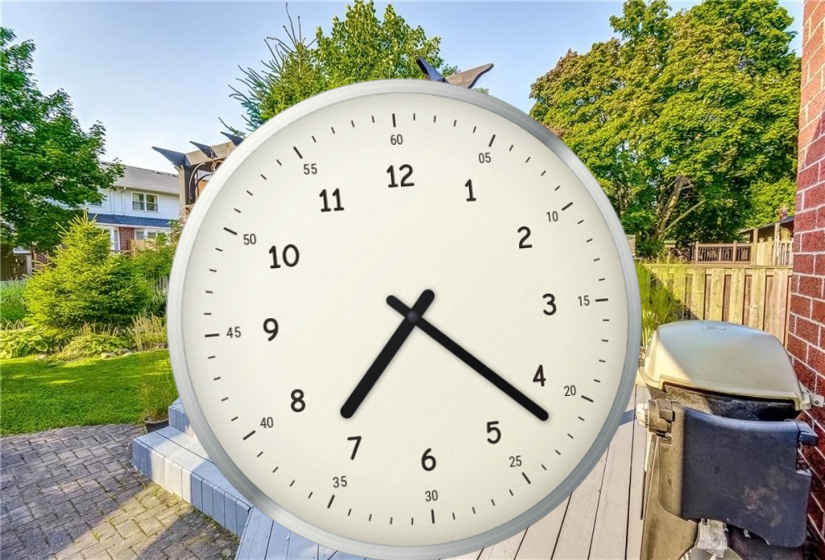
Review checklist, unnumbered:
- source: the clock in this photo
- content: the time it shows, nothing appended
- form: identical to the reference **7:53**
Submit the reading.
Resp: **7:22**
